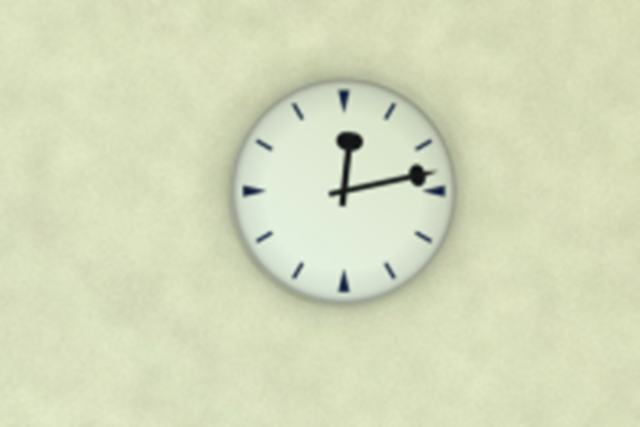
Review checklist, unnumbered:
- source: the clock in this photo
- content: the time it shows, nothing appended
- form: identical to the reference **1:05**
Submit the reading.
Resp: **12:13**
